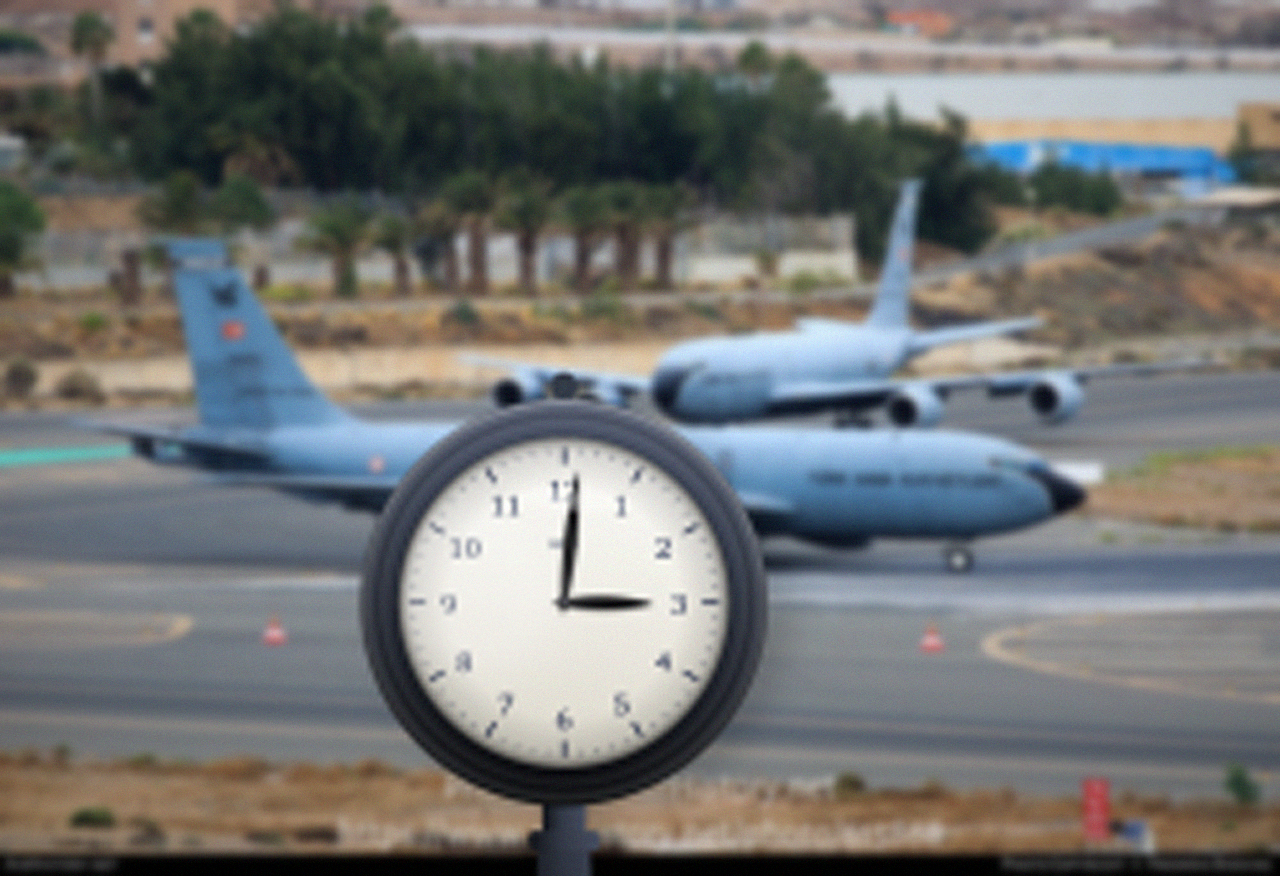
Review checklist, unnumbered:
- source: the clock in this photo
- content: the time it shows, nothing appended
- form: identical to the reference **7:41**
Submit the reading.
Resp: **3:01**
